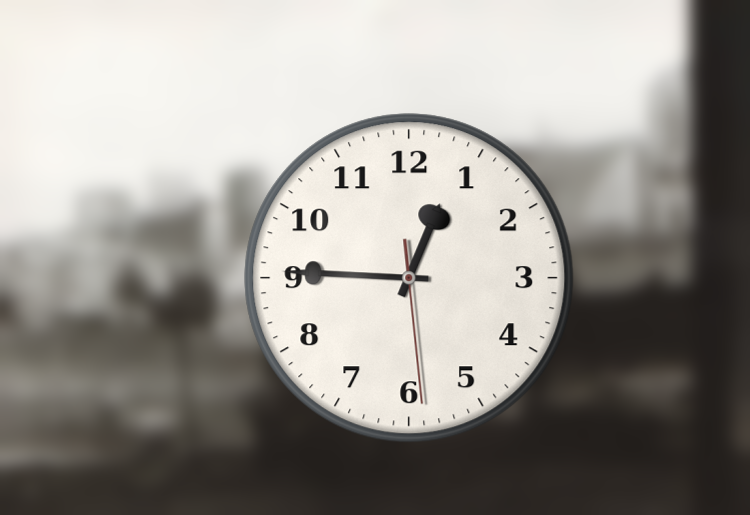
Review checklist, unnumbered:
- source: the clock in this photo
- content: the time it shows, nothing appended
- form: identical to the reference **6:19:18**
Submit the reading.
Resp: **12:45:29**
